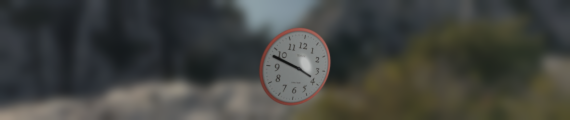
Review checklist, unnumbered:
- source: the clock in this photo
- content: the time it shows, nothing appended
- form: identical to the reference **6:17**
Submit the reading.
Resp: **3:48**
